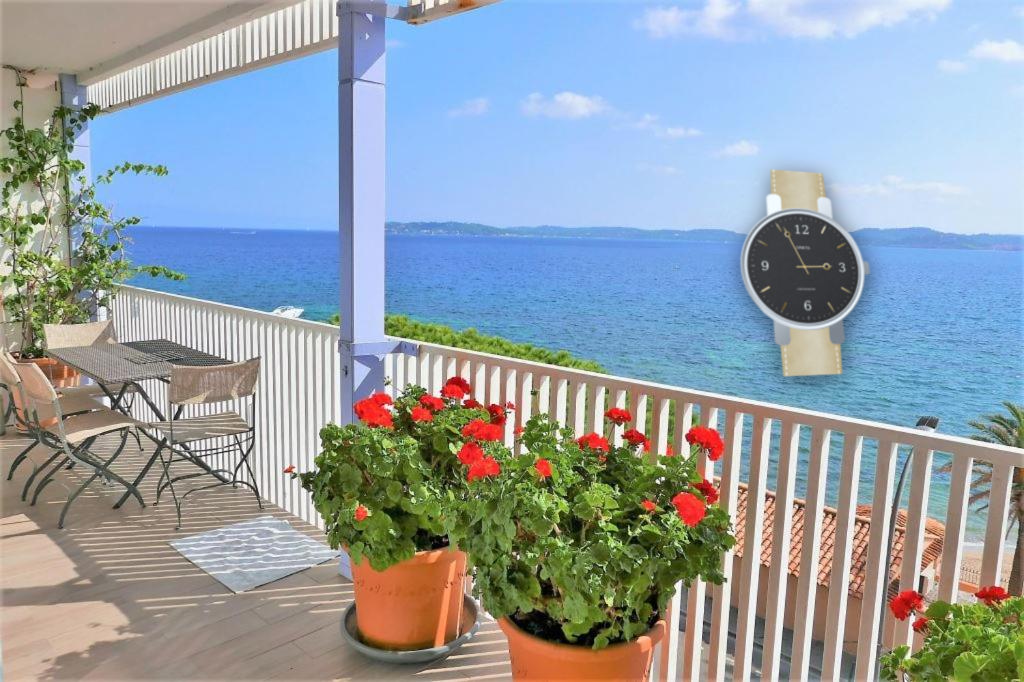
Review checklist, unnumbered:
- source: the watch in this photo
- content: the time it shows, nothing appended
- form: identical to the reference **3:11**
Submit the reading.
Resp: **2:56**
